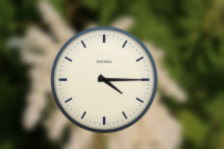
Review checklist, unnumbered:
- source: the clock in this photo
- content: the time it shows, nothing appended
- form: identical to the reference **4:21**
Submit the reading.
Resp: **4:15**
